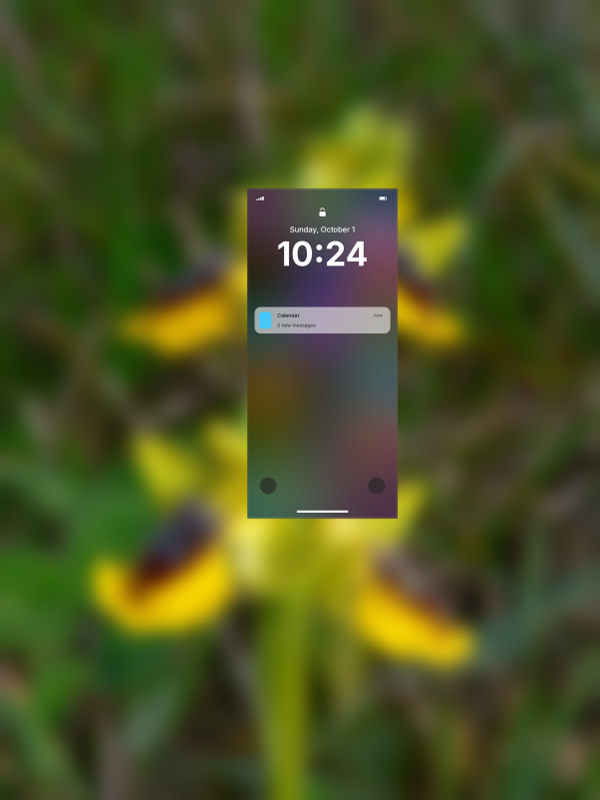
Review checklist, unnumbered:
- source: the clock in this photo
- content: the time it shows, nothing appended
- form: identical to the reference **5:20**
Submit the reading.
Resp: **10:24**
